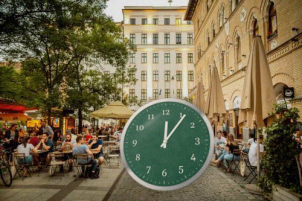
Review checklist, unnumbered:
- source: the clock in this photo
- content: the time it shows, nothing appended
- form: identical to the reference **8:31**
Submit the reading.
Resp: **12:06**
